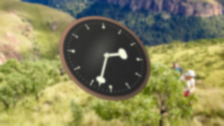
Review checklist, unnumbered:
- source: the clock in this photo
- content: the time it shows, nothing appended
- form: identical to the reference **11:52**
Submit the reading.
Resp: **2:33**
